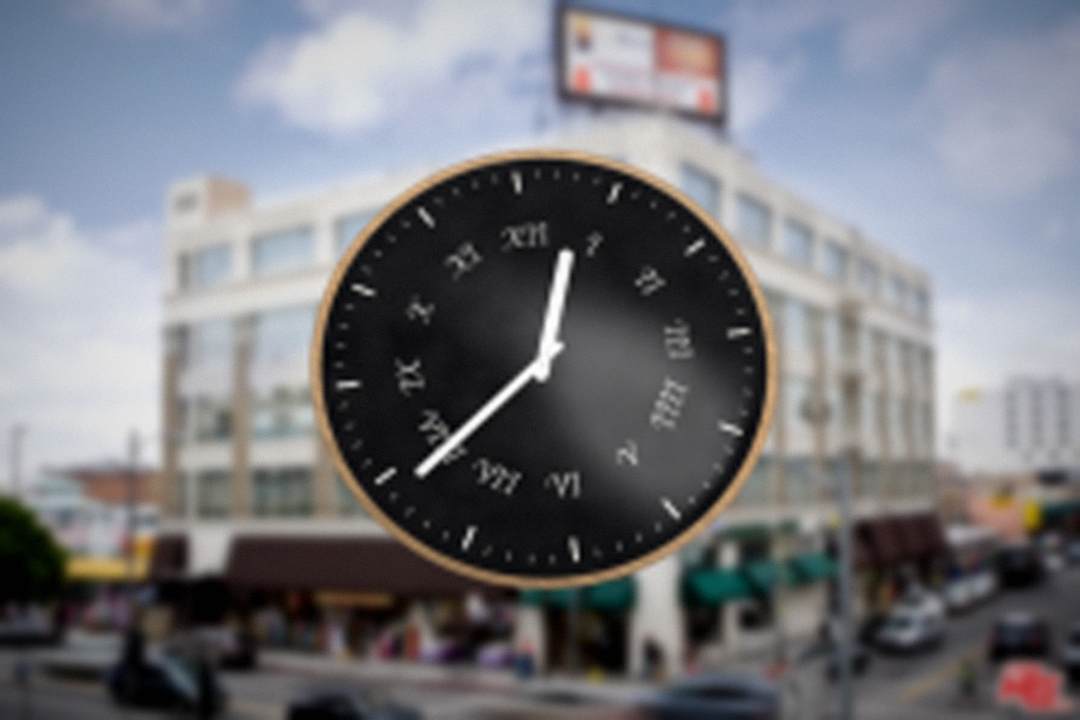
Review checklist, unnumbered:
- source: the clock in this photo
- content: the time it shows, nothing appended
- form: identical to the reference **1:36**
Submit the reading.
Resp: **12:39**
